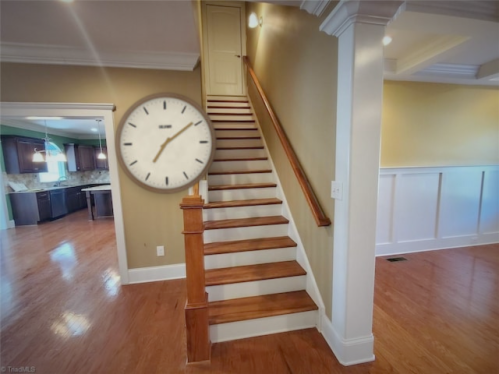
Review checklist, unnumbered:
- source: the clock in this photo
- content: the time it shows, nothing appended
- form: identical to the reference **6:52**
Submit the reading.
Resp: **7:09**
